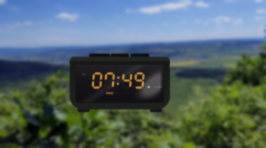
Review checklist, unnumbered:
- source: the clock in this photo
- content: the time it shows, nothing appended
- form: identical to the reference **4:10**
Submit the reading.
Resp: **7:49**
